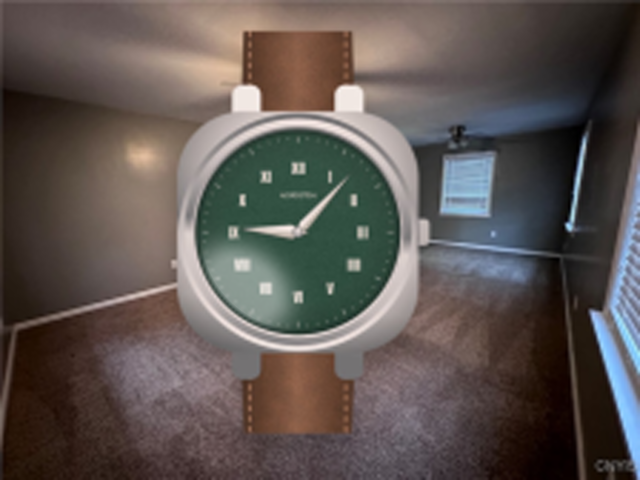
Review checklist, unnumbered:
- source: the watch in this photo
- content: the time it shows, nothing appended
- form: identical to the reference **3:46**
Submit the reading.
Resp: **9:07**
